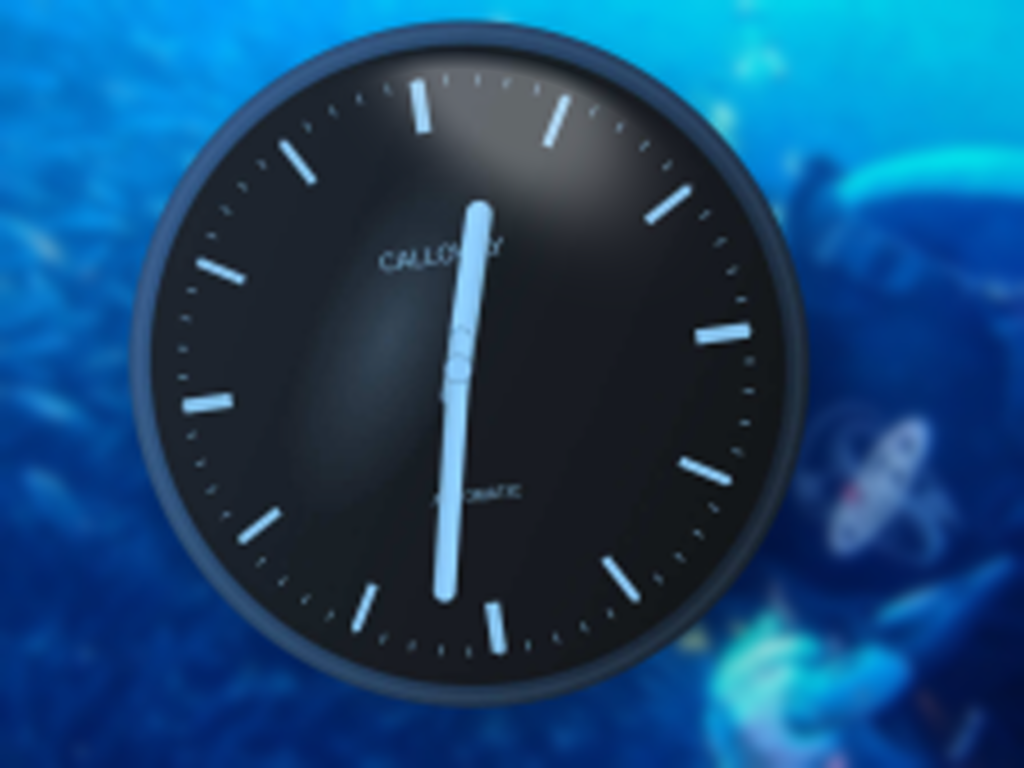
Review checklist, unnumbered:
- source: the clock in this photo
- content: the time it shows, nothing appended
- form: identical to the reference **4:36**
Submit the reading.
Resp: **12:32**
